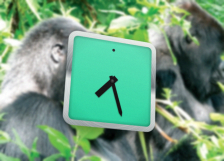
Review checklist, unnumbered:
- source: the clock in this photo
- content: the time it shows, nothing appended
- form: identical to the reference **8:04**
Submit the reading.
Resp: **7:27**
